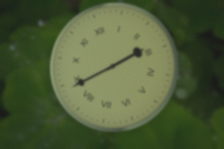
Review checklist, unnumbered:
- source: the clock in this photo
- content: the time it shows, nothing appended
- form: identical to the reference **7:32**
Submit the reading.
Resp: **2:44**
